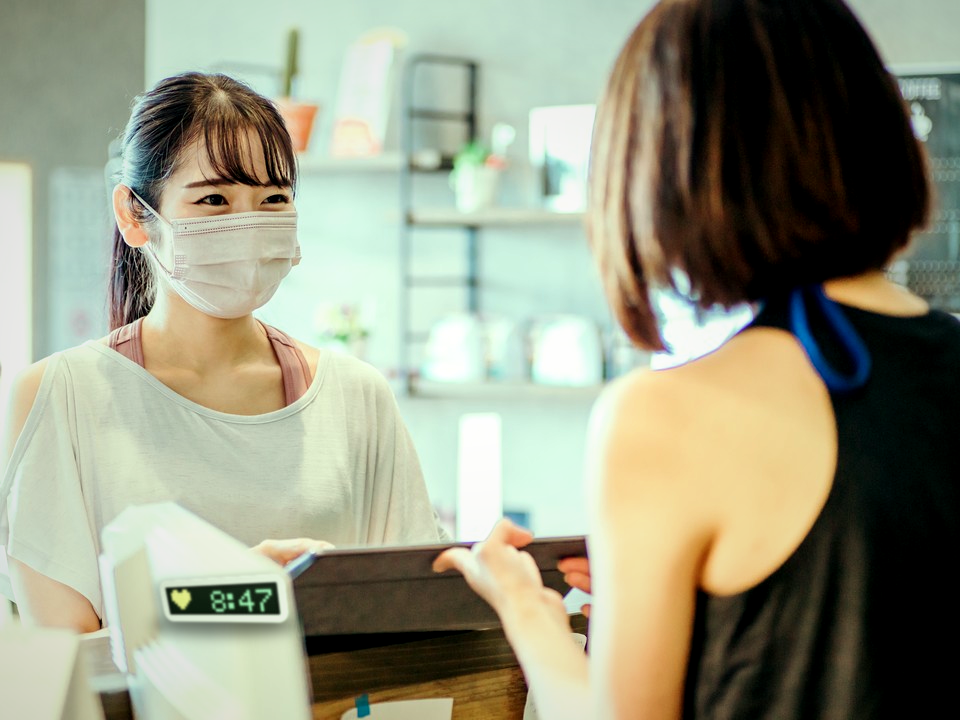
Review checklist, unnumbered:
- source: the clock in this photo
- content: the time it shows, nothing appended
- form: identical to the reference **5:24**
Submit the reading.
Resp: **8:47**
